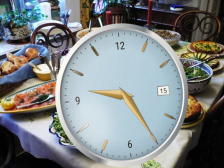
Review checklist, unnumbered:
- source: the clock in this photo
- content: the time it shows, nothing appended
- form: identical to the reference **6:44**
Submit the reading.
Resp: **9:25**
